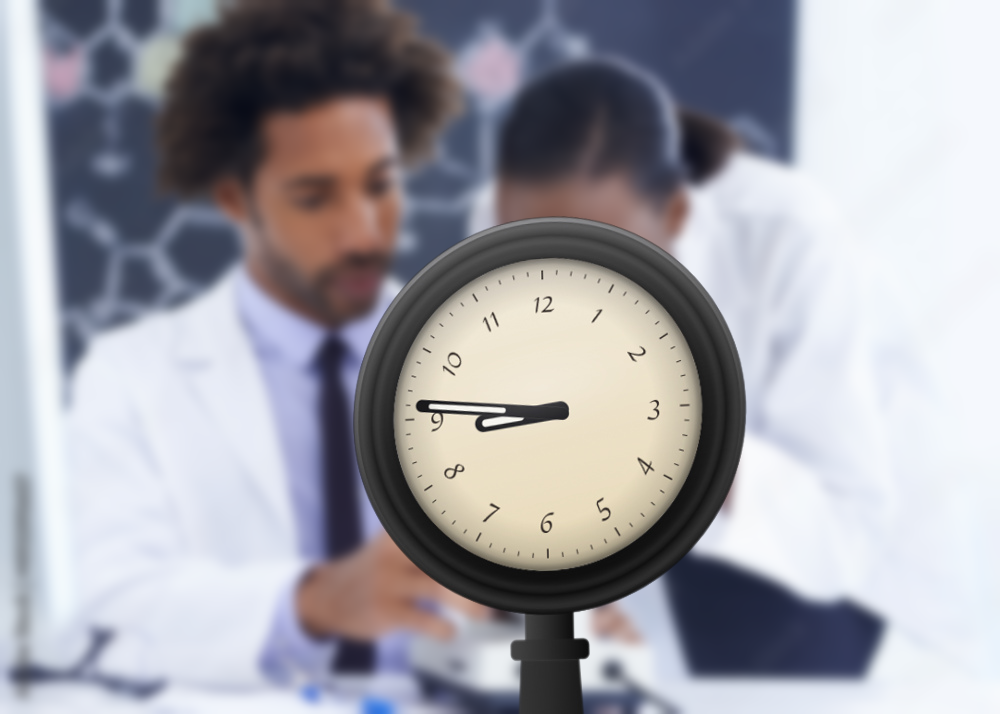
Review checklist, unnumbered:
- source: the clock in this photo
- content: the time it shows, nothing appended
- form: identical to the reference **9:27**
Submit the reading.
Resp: **8:46**
